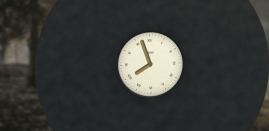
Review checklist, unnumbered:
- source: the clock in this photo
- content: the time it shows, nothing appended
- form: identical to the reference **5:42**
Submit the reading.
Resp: **7:57**
